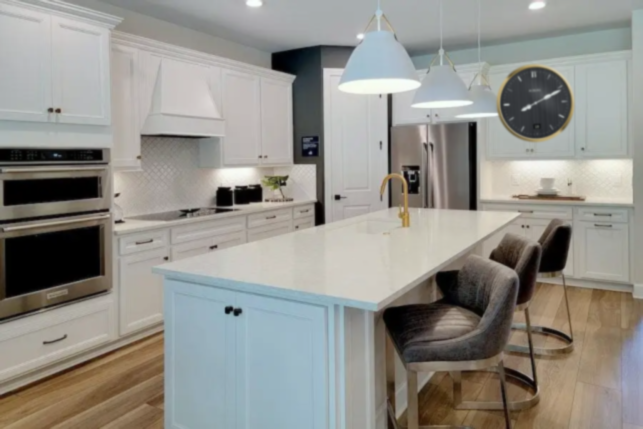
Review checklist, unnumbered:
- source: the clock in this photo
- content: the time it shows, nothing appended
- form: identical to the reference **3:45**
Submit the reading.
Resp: **8:11**
